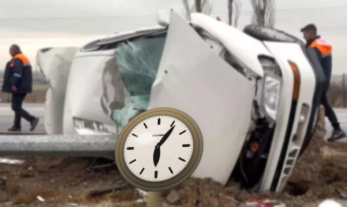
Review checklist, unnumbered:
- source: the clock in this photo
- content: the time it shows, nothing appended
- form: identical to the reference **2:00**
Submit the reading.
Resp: **6:06**
